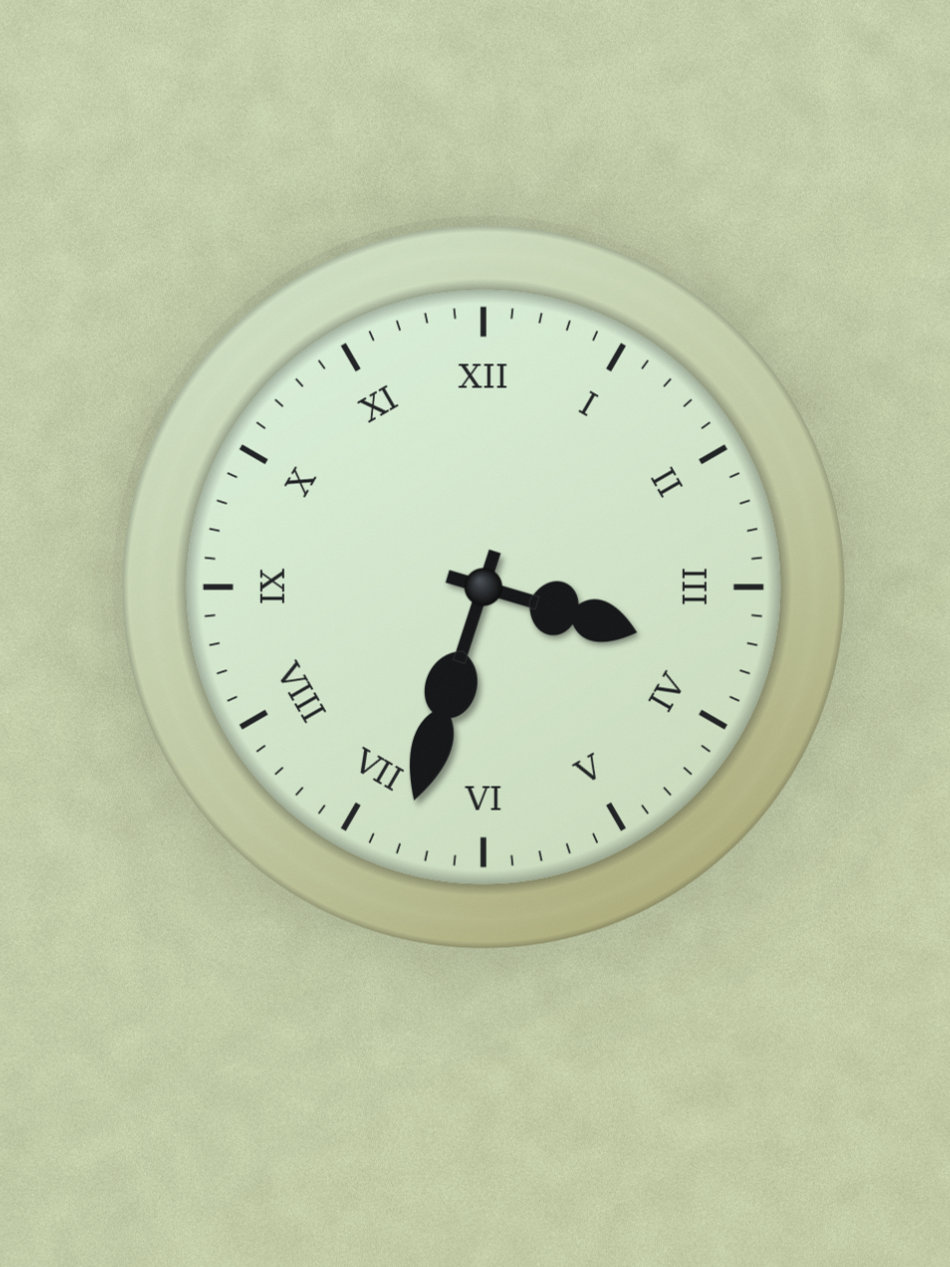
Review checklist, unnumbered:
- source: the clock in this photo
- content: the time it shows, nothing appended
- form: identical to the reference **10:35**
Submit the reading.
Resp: **3:33**
